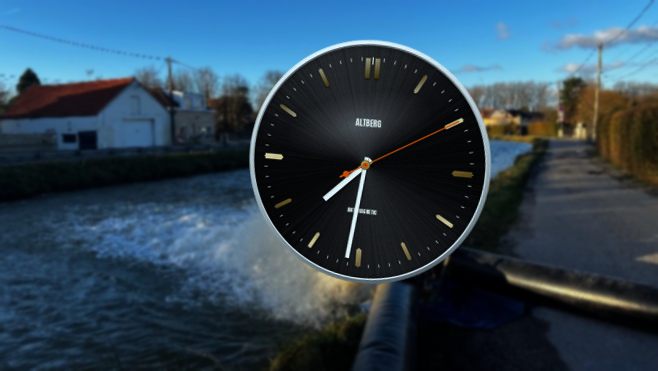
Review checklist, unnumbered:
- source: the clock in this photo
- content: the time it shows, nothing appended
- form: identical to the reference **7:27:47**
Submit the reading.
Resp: **7:31:10**
